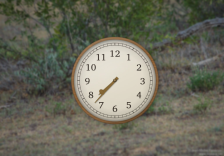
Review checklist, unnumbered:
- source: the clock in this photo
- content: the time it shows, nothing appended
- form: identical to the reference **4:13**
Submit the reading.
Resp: **7:37**
